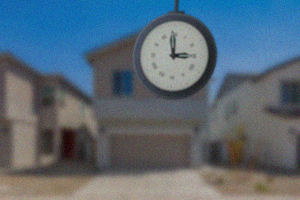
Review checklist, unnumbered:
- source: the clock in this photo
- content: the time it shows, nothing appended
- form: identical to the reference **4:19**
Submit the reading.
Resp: **2:59**
